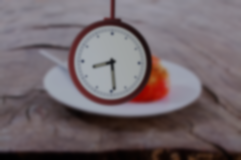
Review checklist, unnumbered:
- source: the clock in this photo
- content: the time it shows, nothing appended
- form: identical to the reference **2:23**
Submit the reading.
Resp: **8:29**
